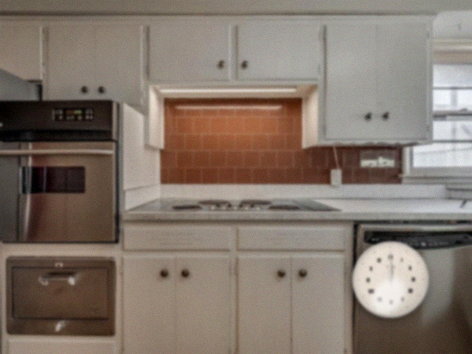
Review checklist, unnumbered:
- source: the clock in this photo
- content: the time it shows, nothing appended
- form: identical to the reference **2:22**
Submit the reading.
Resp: **12:00**
